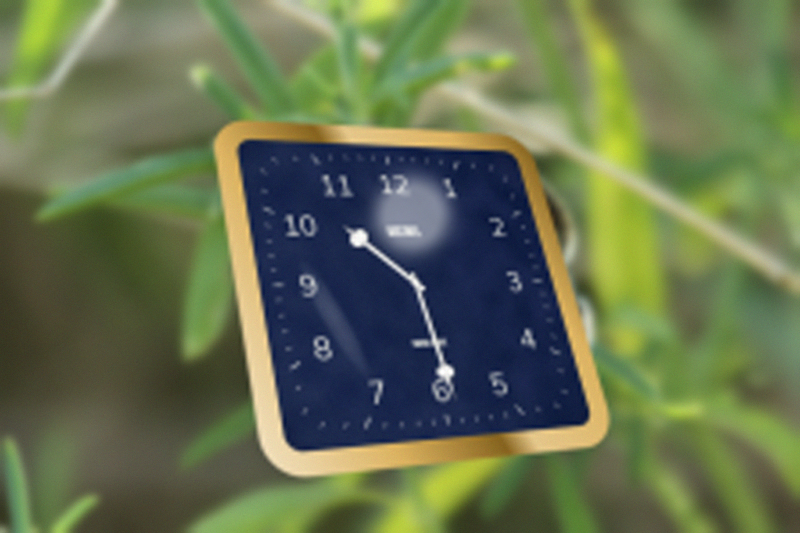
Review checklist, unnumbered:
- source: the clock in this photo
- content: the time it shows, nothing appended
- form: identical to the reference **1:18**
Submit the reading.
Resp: **10:29**
